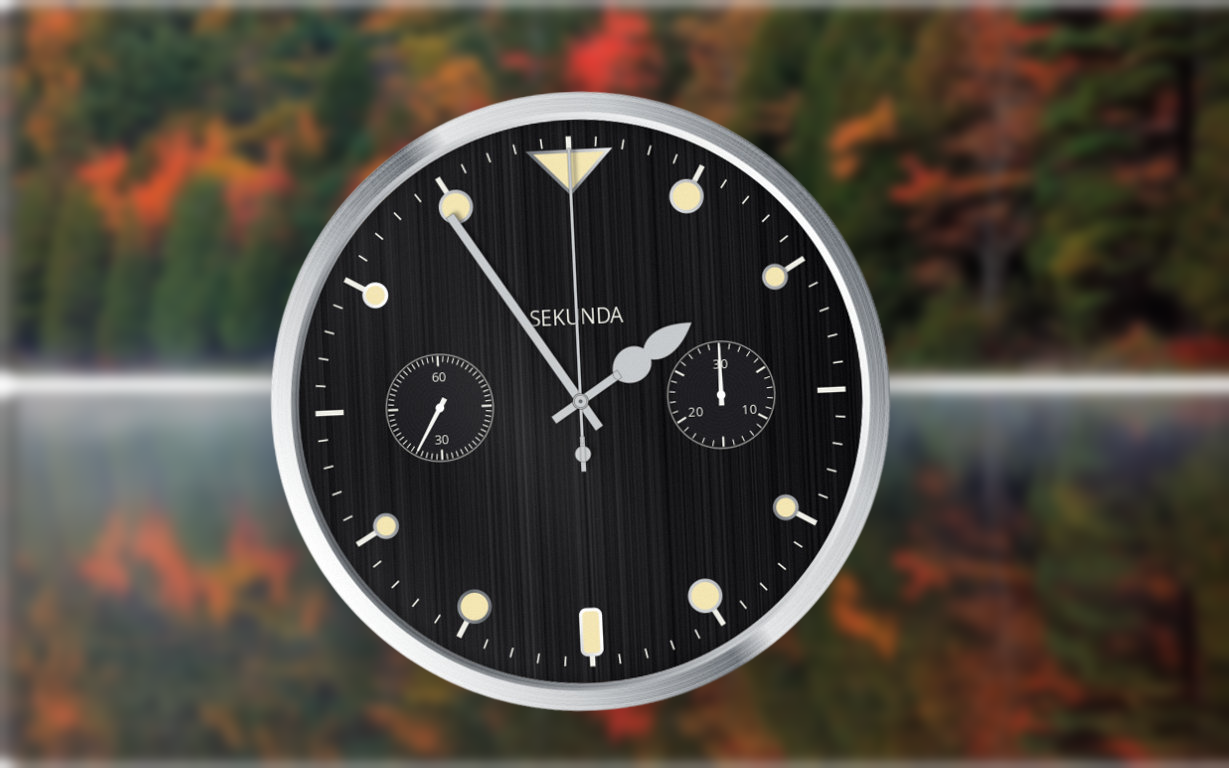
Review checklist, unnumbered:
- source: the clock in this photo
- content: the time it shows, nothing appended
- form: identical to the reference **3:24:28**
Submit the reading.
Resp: **1:54:35**
